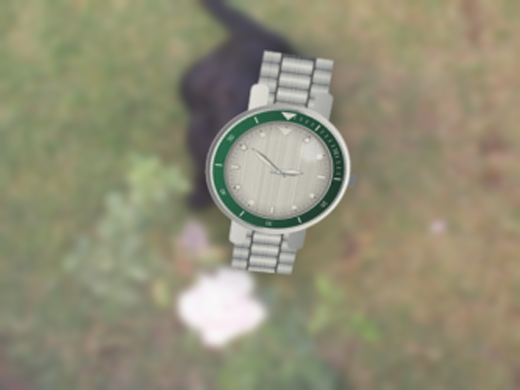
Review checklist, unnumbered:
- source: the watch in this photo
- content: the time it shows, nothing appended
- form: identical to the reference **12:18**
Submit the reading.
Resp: **2:51**
